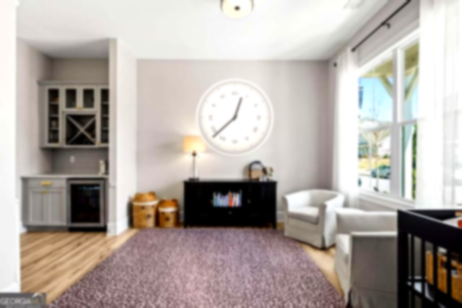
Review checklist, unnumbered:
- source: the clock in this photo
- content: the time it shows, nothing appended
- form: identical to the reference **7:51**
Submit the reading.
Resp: **12:38**
